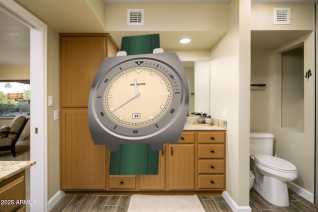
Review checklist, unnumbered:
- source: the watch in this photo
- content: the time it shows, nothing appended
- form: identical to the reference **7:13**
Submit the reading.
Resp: **11:39**
